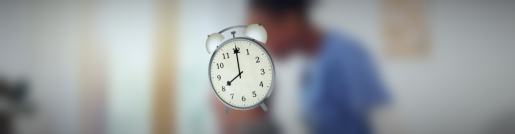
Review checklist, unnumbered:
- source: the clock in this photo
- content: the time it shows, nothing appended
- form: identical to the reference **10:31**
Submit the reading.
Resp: **8:00**
